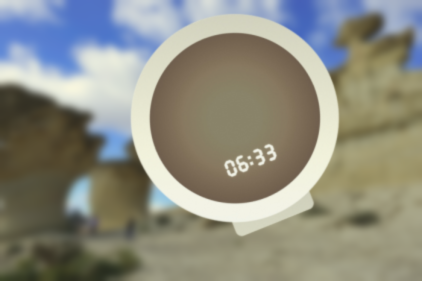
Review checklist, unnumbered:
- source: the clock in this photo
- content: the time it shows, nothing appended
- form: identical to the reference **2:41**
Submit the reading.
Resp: **6:33**
